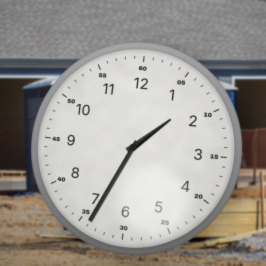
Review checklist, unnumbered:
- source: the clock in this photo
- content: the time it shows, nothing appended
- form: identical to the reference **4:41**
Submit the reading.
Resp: **1:34**
